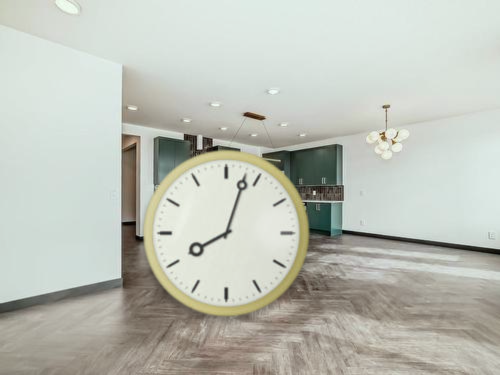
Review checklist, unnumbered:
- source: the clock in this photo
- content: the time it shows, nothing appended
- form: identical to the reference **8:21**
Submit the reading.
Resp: **8:03**
